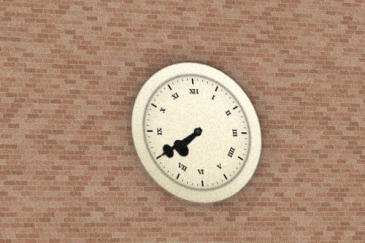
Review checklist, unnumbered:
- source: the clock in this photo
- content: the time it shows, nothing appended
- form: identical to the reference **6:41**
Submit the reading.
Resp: **7:40**
